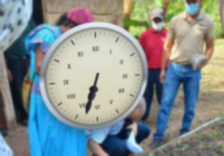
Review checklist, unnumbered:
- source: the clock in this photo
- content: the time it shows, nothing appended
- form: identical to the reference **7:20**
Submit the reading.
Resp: **6:33**
